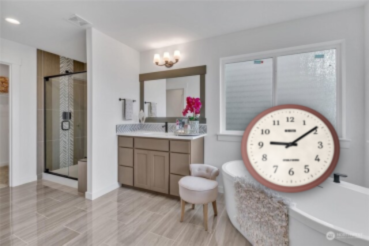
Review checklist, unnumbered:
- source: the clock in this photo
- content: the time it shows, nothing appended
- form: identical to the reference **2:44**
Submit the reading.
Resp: **9:09**
